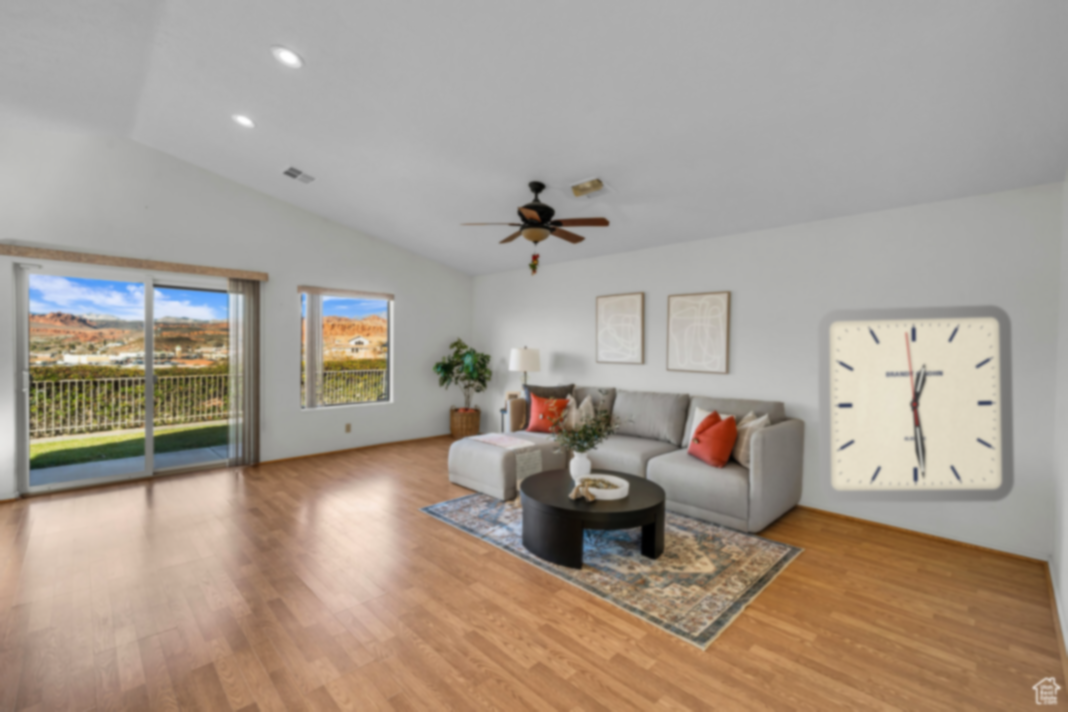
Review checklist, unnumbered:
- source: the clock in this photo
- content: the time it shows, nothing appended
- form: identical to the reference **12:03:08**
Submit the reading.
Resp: **12:28:59**
